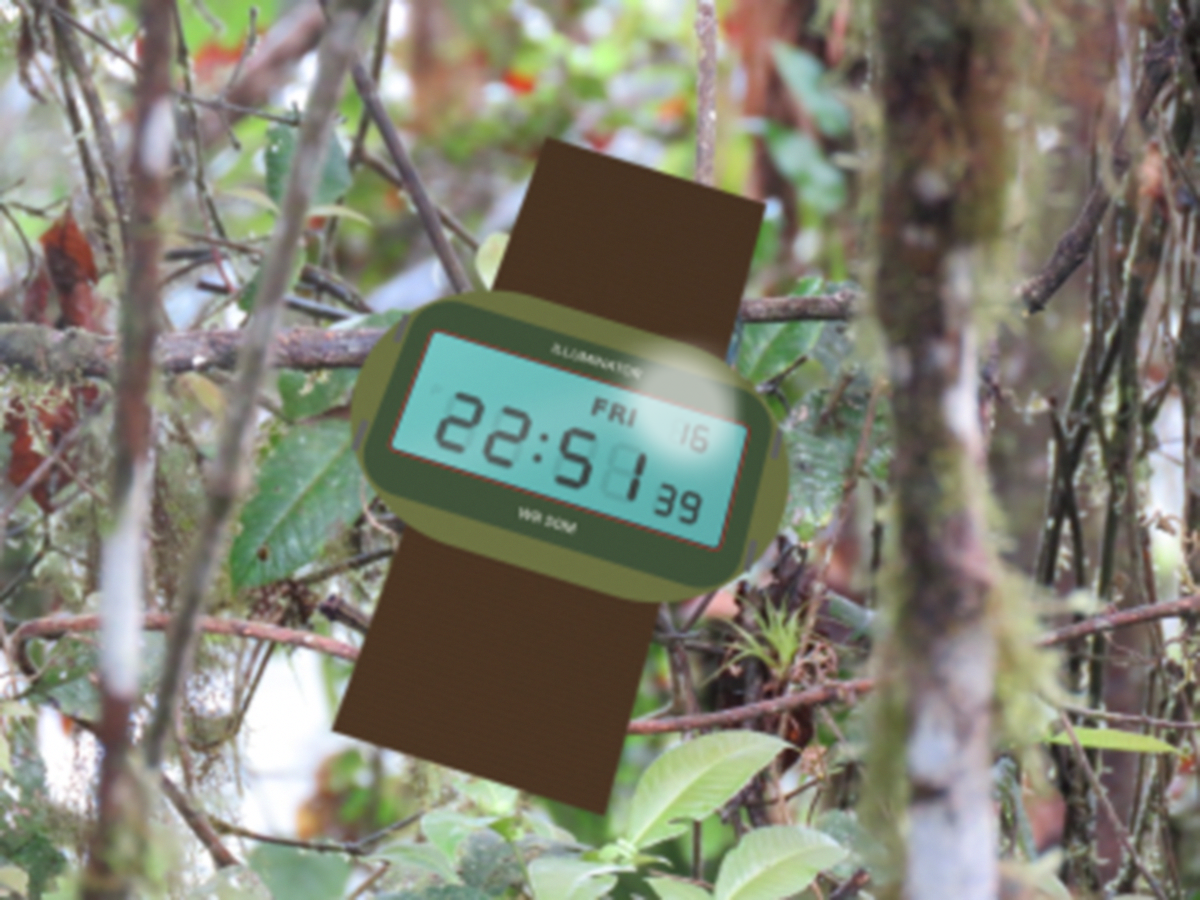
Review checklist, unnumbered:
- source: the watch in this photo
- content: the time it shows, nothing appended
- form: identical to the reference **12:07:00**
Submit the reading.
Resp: **22:51:39**
